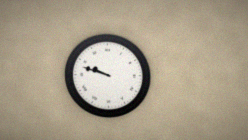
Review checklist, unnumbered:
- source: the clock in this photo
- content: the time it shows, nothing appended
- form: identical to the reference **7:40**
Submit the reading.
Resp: **9:48**
